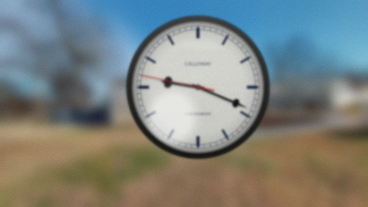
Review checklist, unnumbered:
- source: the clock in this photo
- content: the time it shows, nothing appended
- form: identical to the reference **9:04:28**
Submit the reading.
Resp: **9:18:47**
